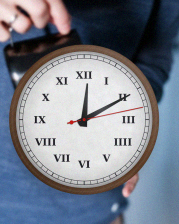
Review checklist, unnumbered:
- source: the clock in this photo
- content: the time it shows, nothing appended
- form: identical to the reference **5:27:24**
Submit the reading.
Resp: **12:10:13**
